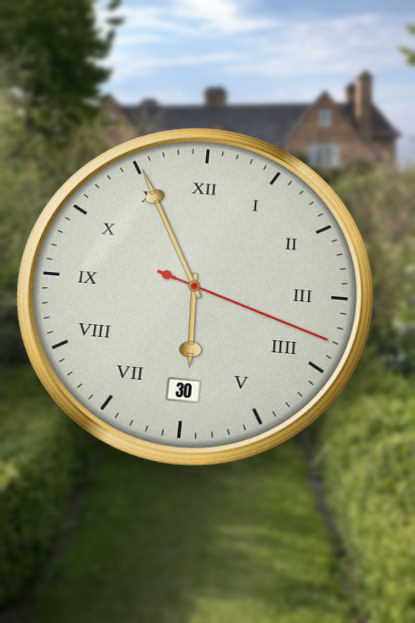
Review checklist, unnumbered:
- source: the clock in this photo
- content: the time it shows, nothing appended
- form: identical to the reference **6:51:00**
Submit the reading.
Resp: **5:55:18**
